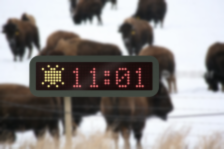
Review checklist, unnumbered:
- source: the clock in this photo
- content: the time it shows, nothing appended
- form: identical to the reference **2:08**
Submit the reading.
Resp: **11:01**
